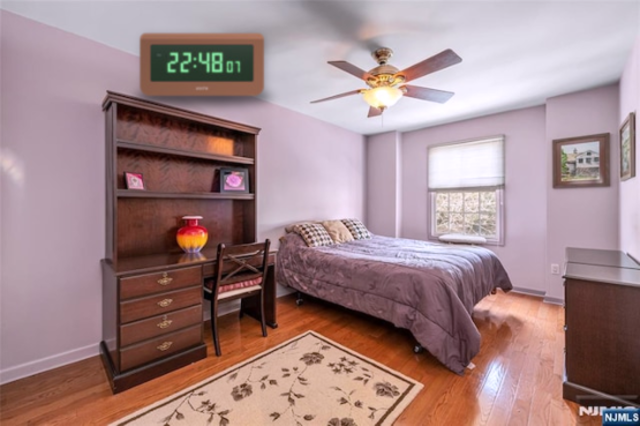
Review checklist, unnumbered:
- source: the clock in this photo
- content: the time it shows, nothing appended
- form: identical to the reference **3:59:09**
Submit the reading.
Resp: **22:48:07**
